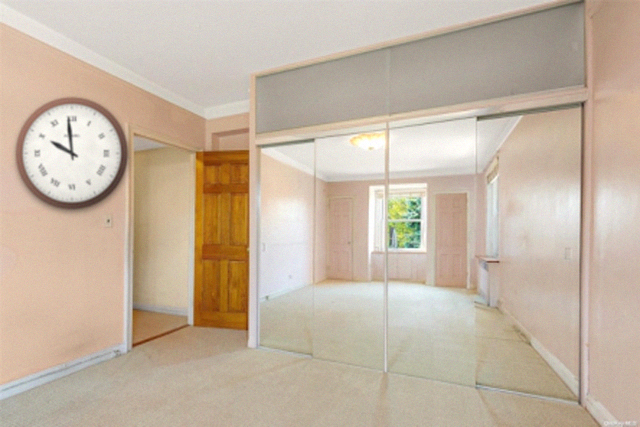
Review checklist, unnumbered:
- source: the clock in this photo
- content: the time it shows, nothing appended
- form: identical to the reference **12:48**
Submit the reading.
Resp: **9:59**
